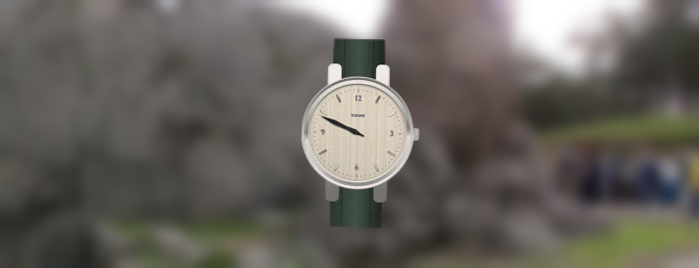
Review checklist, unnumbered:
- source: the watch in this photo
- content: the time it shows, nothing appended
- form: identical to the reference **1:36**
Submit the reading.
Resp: **9:49**
